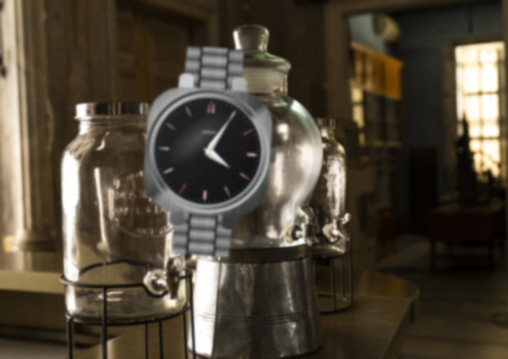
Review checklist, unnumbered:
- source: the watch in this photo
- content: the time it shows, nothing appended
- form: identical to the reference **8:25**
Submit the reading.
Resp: **4:05**
